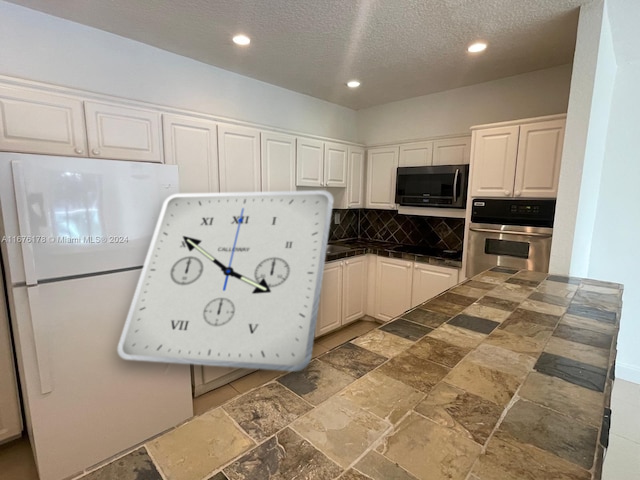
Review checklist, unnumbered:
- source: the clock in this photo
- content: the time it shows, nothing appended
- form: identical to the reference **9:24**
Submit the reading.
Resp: **3:51**
